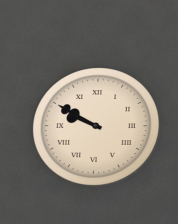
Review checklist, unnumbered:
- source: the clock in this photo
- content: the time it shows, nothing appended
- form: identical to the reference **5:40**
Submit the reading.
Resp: **9:50**
